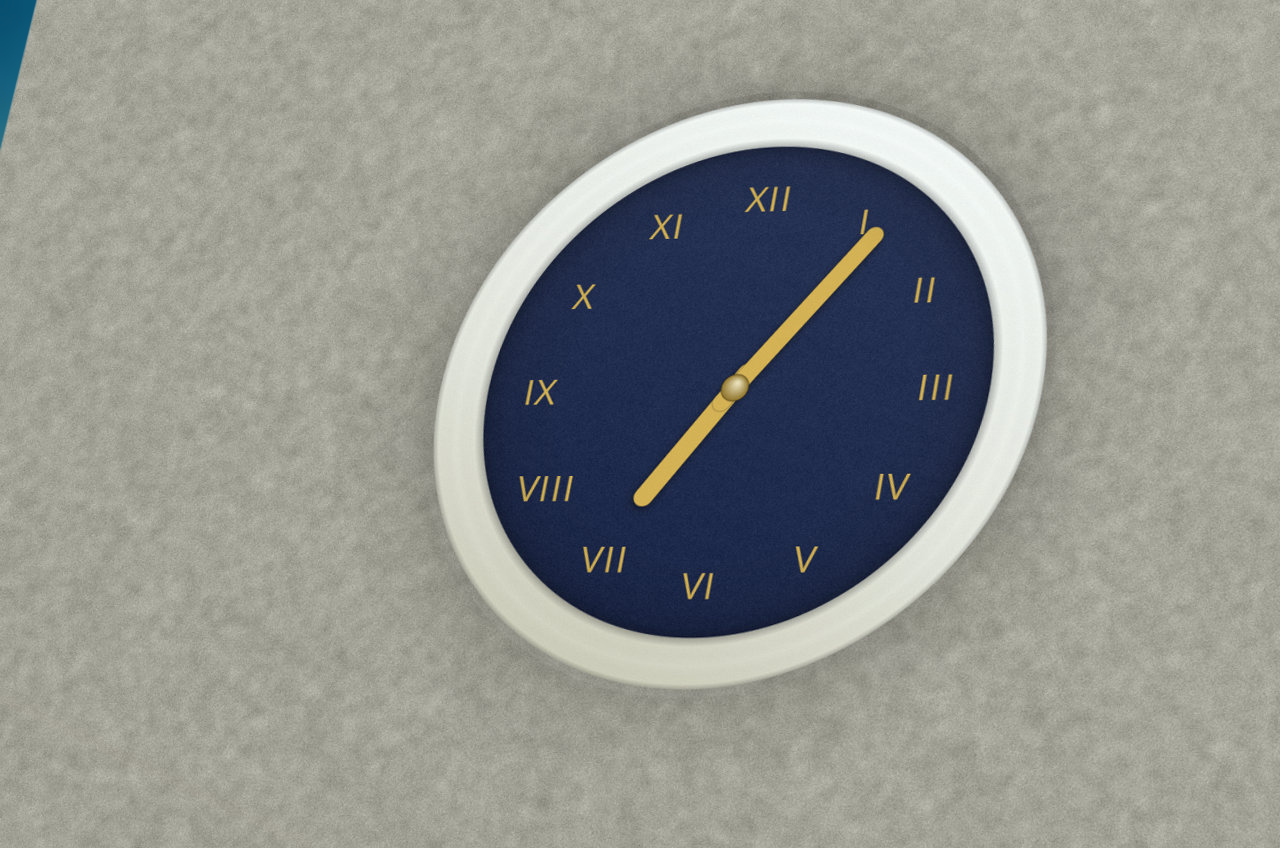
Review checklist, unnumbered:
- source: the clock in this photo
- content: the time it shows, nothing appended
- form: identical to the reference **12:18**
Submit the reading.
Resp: **7:06**
